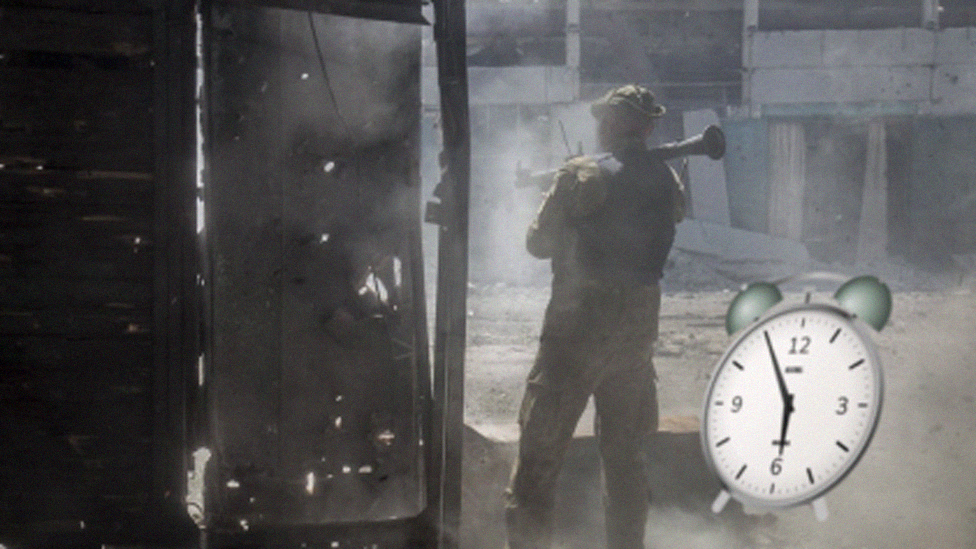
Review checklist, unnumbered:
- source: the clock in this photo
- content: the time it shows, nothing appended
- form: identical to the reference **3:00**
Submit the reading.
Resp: **5:55**
